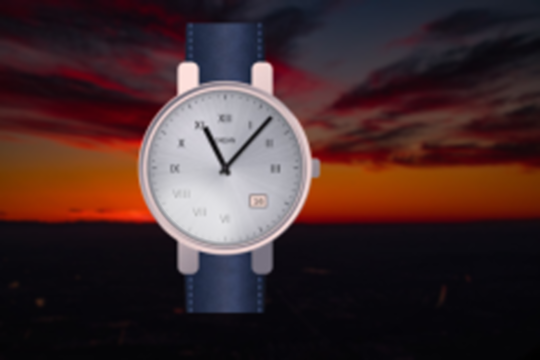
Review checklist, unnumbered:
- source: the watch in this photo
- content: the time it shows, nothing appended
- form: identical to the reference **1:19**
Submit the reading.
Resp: **11:07**
